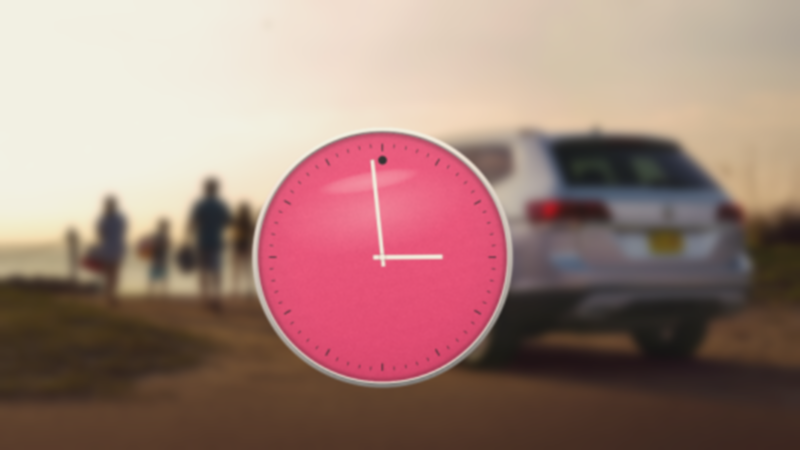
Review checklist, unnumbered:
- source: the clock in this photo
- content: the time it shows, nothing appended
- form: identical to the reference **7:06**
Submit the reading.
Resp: **2:59**
